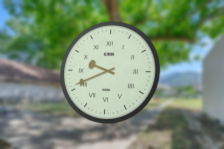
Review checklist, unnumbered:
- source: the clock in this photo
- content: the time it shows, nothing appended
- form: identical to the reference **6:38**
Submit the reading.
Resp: **9:41**
